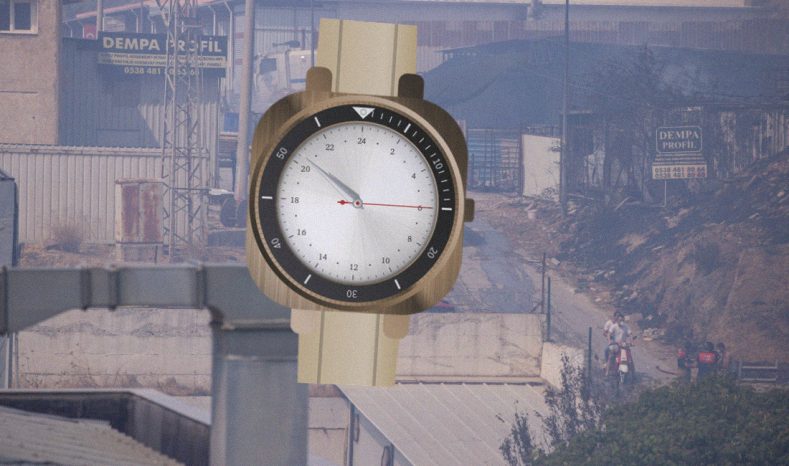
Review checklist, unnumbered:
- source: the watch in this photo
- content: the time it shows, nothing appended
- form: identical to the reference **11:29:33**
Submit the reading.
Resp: **20:51:15**
